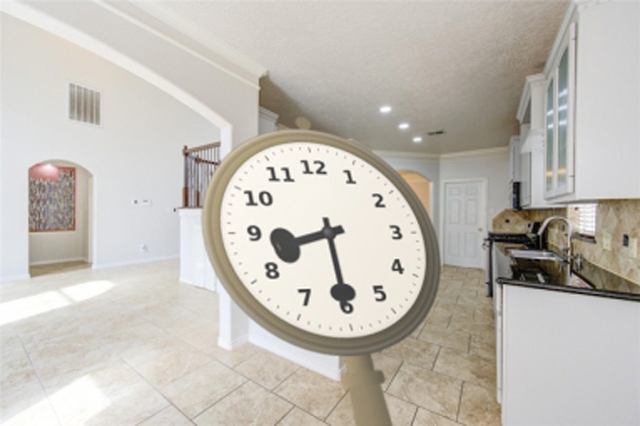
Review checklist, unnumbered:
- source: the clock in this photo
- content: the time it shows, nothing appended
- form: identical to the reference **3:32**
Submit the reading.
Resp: **8:30**
